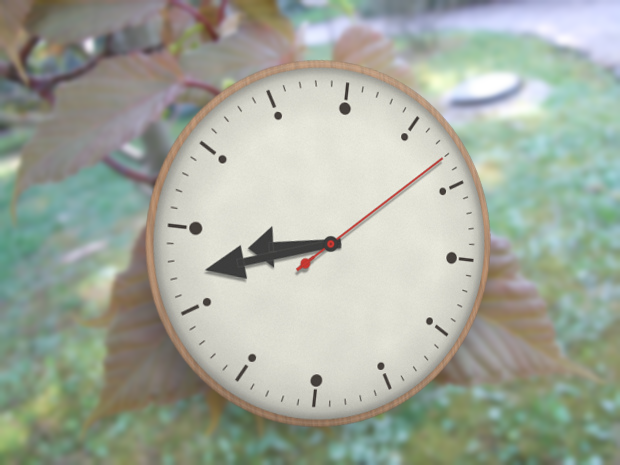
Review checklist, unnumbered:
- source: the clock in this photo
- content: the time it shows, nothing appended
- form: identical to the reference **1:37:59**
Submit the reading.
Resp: **8:42:08**
